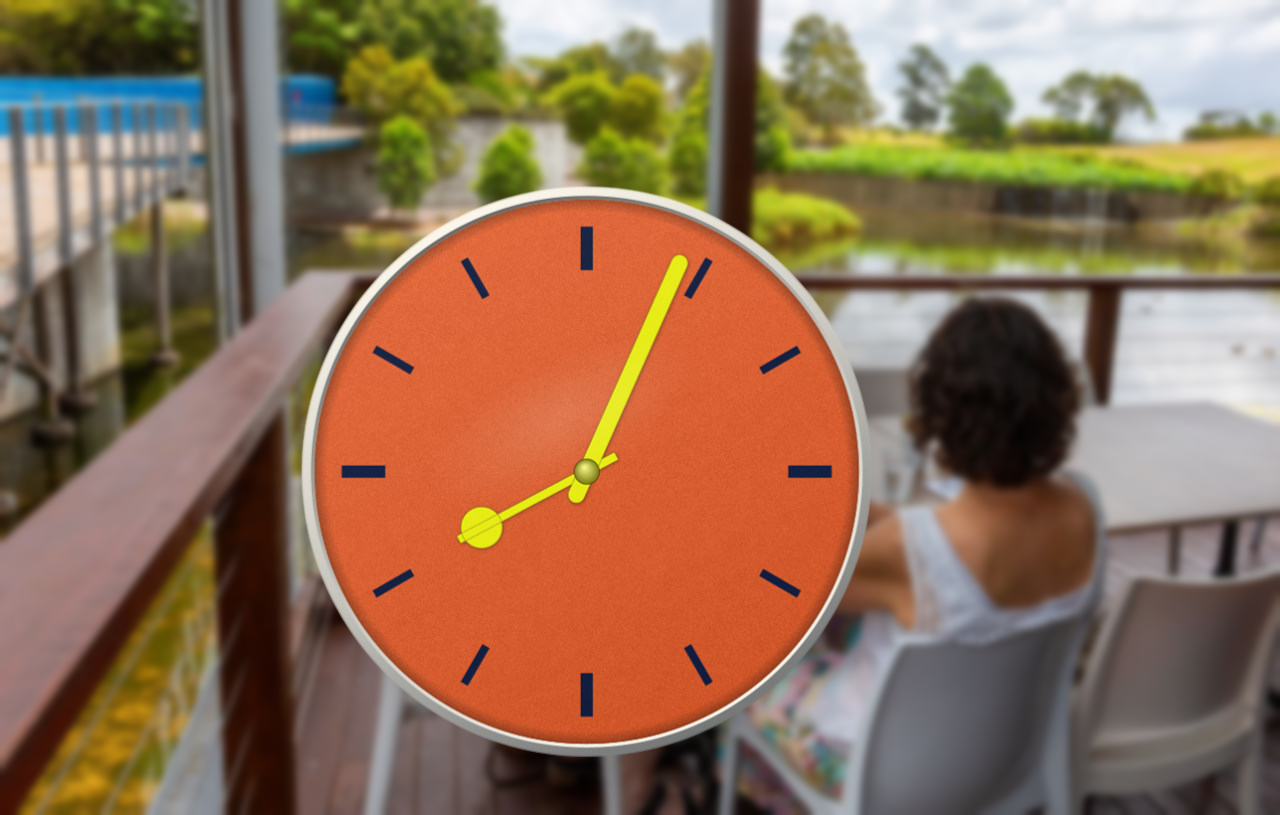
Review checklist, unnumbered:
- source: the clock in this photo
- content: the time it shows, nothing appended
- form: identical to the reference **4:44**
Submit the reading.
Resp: **8:04**
